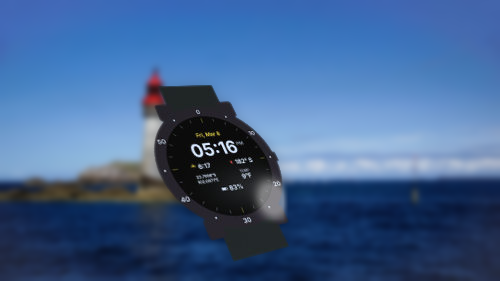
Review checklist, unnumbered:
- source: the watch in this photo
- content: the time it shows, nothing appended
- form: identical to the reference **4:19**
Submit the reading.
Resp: **5:16**
